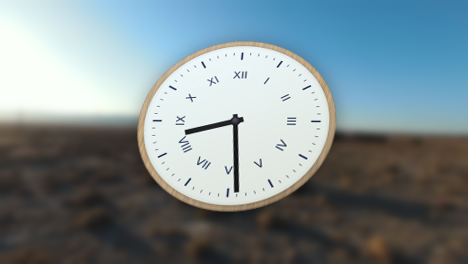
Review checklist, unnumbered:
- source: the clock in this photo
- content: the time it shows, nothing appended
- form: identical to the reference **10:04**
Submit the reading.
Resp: **8:29**
